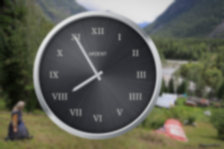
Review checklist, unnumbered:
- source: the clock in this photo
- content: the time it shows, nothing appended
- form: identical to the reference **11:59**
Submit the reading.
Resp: **7:55**
